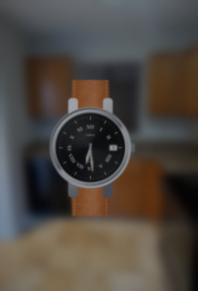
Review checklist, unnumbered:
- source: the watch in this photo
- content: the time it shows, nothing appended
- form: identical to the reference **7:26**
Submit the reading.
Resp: **6:29**
